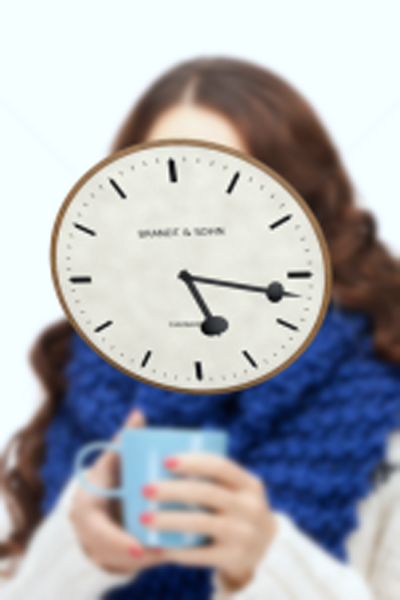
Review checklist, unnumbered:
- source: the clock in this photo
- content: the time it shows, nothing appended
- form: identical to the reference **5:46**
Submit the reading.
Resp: **5:17**
